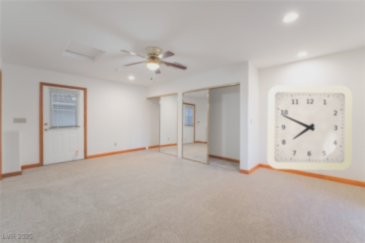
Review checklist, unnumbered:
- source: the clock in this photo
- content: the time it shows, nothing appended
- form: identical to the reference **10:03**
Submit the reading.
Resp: **7:49**
